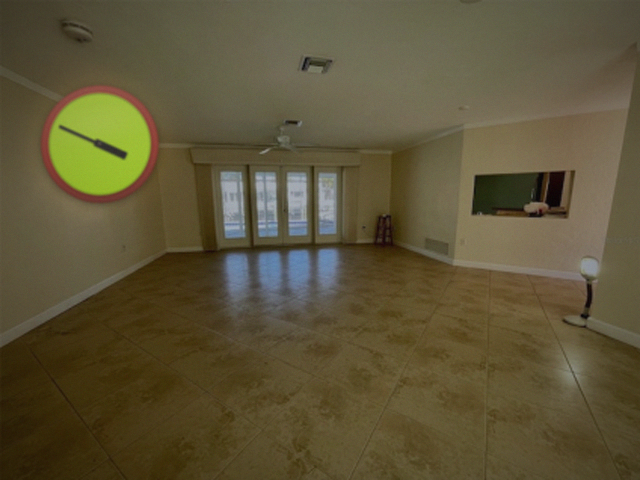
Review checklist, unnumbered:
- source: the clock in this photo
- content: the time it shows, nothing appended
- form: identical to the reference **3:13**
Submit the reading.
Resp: **3:49**
